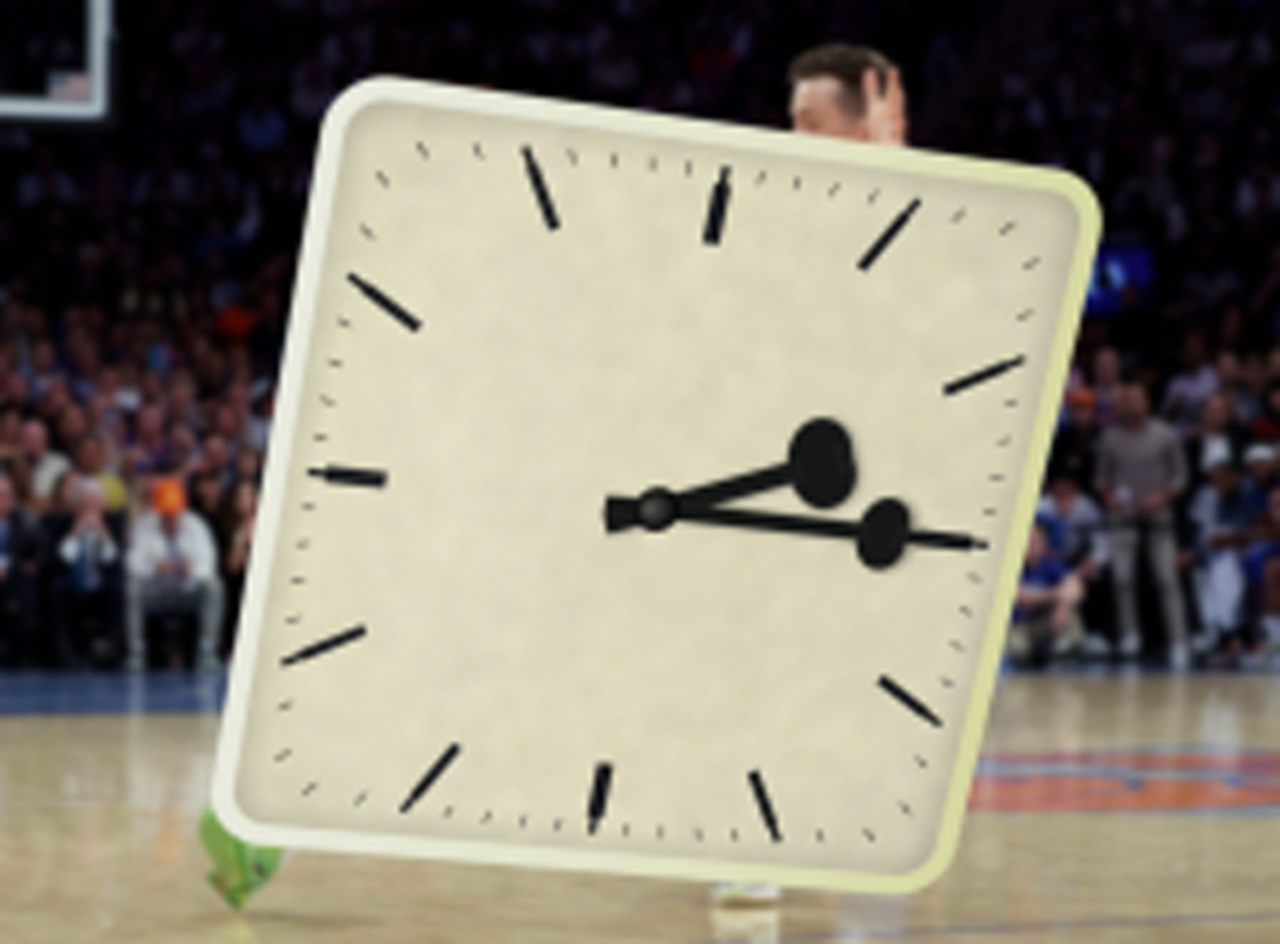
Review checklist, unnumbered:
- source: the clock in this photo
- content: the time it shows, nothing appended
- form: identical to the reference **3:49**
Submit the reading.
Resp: **2:15**
